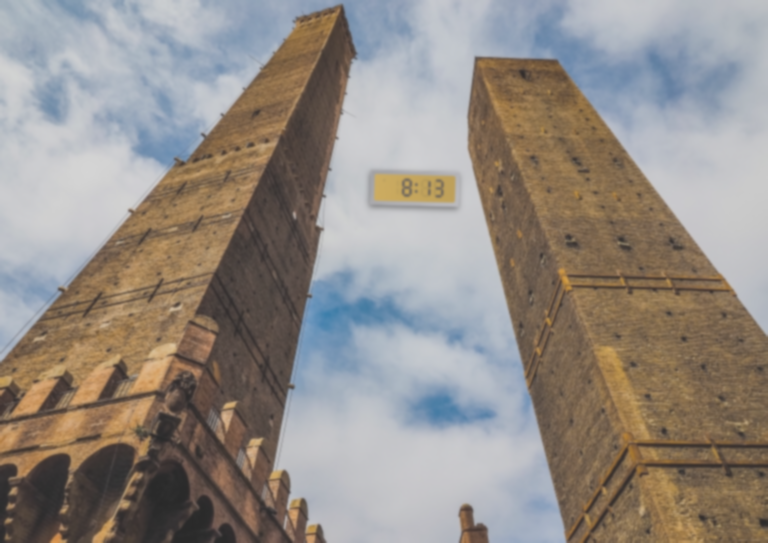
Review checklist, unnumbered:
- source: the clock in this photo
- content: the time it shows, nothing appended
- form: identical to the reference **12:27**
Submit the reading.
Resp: **8:13**
